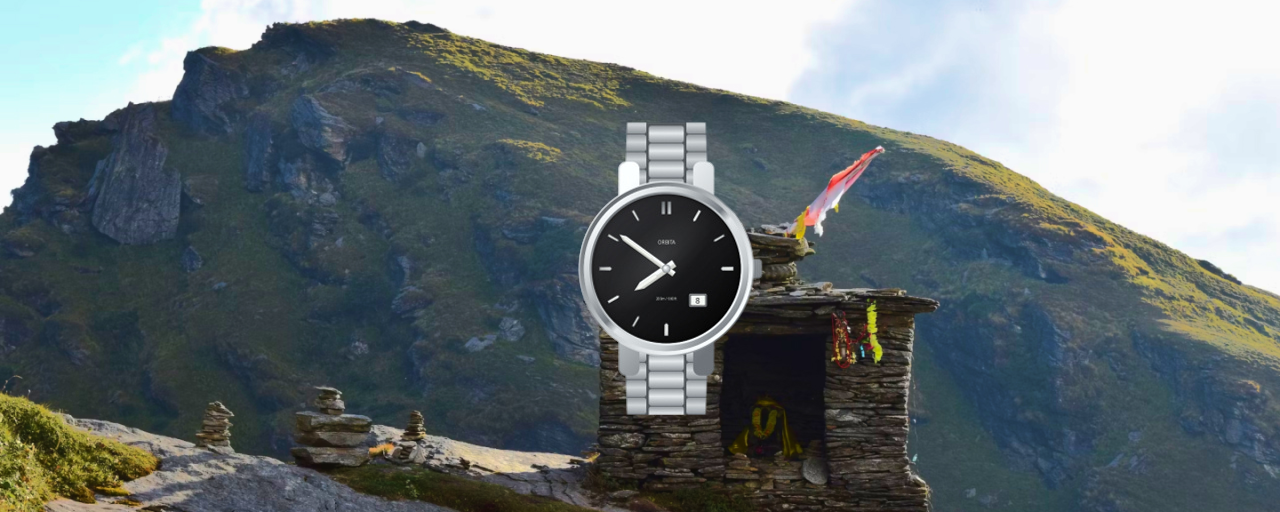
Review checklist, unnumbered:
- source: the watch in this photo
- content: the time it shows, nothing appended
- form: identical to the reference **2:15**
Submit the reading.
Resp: **7:51**
